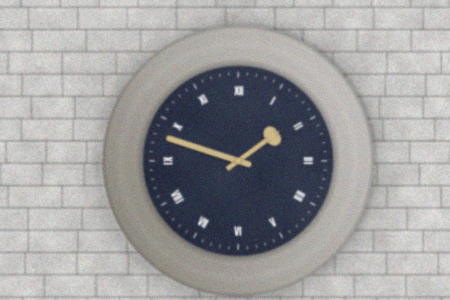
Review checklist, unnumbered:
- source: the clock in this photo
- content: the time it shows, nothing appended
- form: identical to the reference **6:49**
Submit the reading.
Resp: **1:48**
